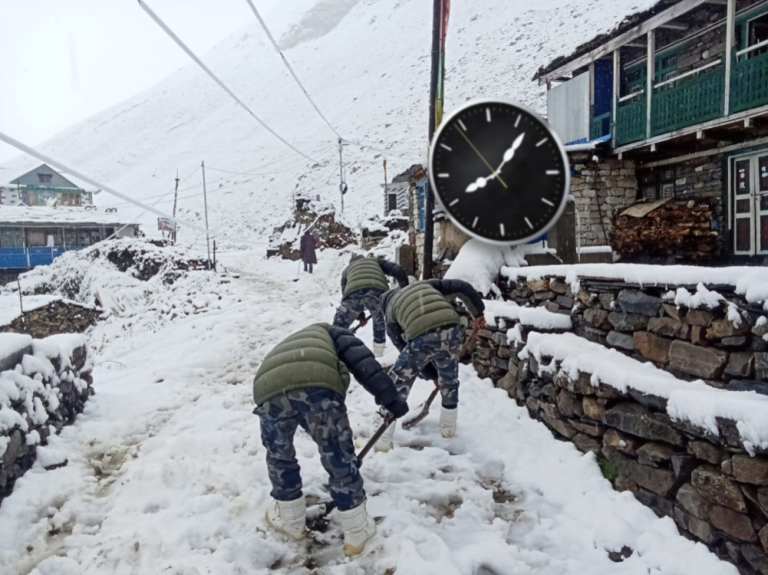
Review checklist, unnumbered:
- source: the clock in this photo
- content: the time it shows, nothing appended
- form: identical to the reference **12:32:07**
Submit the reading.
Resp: **8:06:54**
